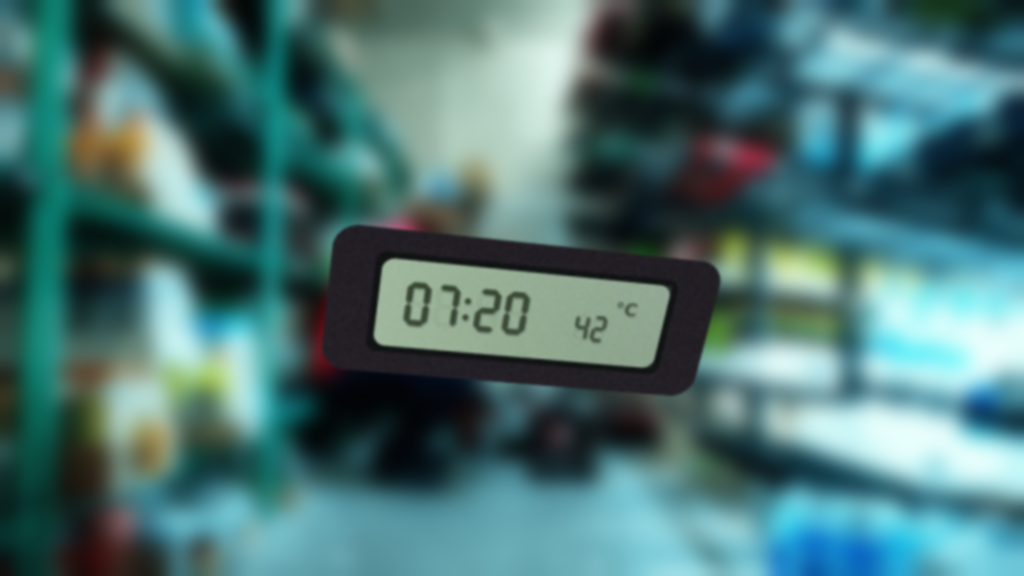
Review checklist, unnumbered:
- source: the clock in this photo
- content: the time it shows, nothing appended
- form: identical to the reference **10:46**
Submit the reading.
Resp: **7:20**
